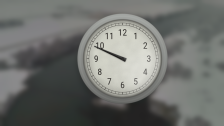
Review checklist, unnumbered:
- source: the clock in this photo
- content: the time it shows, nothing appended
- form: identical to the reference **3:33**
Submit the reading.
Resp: **9:49**
